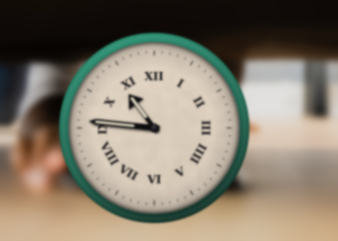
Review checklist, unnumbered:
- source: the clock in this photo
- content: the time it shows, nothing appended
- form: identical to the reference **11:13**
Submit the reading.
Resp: **10:46**
